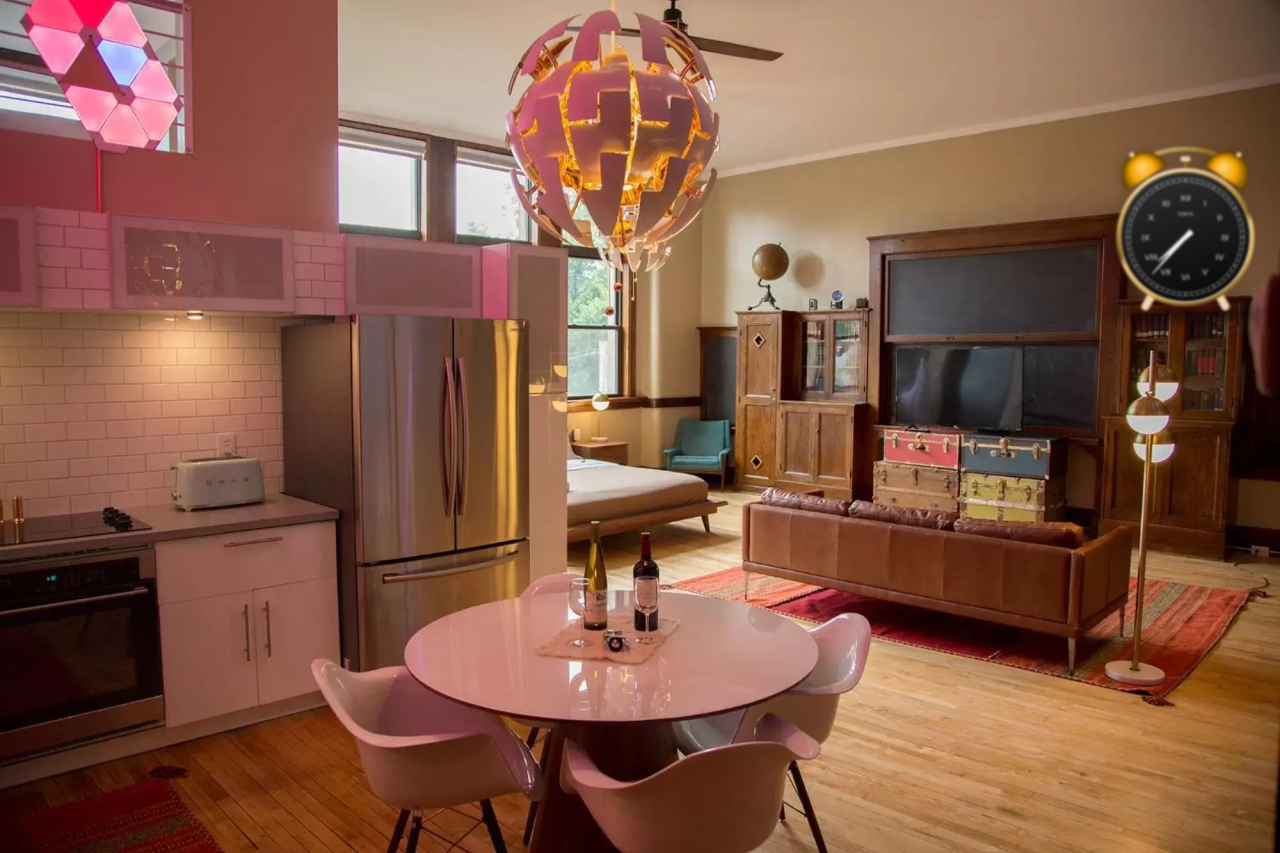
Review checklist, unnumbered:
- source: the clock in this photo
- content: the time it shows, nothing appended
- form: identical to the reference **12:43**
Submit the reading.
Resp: **7:37**
